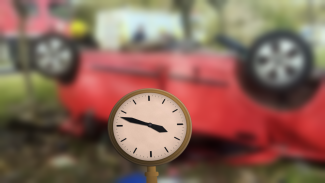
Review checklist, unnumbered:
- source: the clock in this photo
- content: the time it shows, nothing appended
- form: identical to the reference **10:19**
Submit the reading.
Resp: **3:48**
